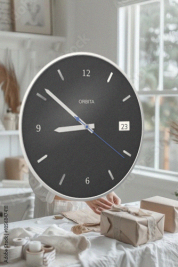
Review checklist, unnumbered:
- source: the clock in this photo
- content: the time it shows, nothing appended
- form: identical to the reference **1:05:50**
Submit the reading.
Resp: **8:51:21**
